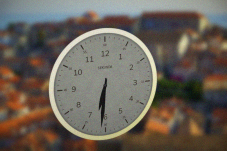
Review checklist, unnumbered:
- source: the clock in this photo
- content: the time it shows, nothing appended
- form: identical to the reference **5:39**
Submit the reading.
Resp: **6:31**
